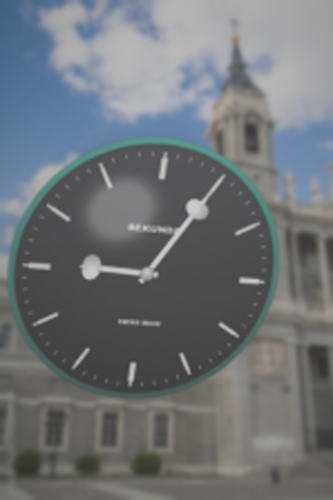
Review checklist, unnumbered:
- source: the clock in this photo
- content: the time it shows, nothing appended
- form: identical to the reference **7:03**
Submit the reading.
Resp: **9:05**
